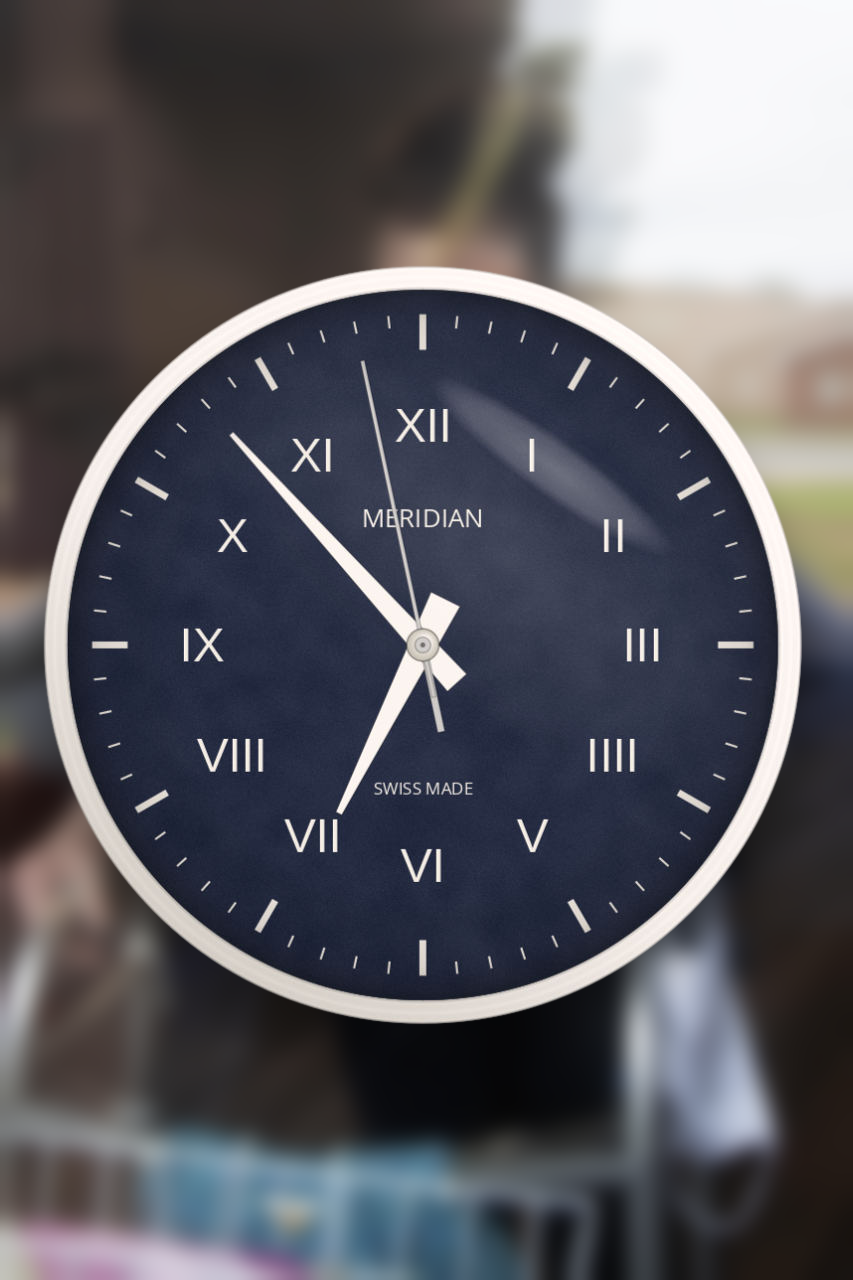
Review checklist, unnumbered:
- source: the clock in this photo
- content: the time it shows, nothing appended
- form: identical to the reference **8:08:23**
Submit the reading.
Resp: **6:52:58**
